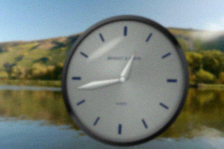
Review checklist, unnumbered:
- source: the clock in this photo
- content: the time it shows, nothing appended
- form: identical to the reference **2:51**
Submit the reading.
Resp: **12:43**
